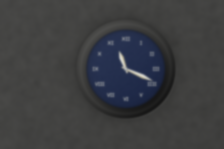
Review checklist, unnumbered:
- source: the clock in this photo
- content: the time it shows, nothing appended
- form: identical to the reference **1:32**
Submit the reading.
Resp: **11:19**
